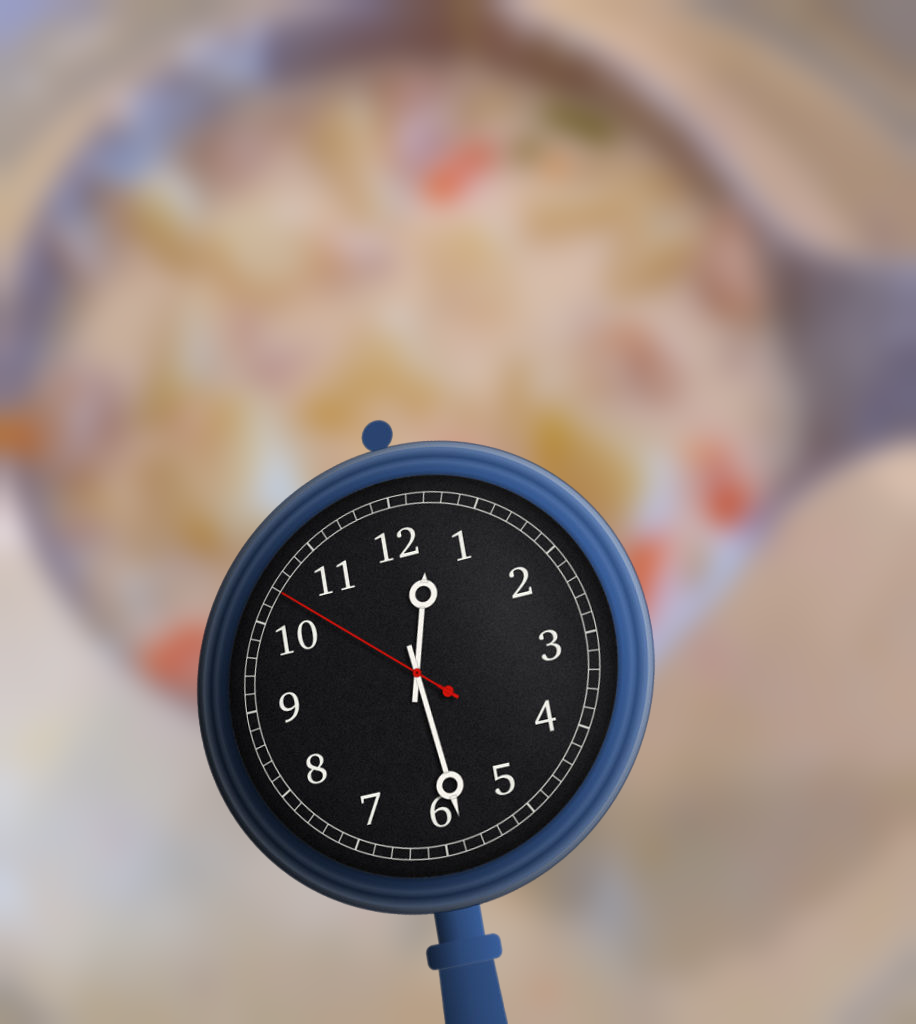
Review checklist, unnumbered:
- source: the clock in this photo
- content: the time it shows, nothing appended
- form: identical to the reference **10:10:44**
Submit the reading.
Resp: **12:28:52**
